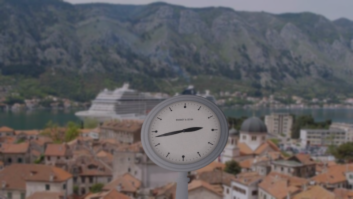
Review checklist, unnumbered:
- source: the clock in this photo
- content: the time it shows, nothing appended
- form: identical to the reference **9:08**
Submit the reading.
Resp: **2:43**
